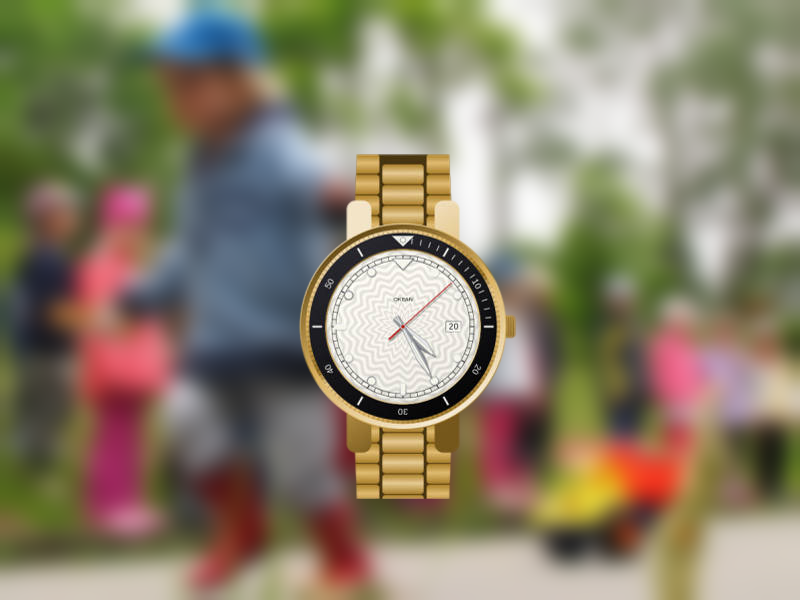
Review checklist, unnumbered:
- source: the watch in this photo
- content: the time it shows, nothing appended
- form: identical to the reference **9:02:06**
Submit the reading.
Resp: **4:25:08**
